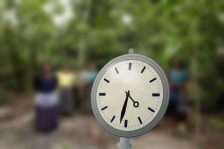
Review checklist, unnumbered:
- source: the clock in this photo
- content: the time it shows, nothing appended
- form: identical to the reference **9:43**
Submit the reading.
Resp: **4:32**
